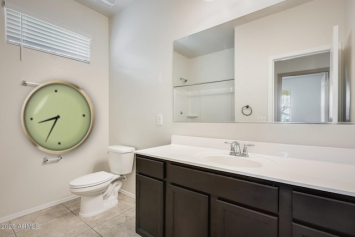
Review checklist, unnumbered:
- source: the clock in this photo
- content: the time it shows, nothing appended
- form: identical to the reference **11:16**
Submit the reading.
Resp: **8:35**
